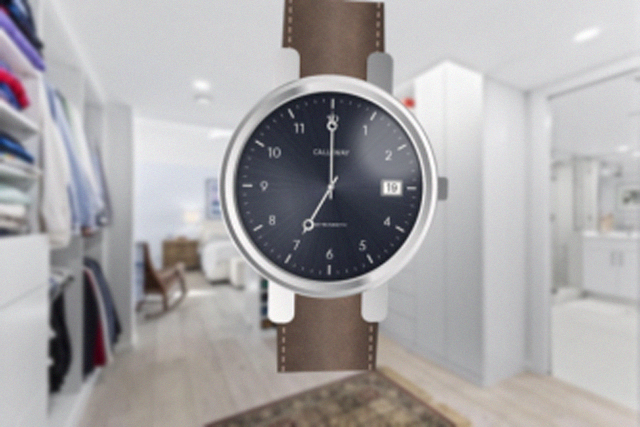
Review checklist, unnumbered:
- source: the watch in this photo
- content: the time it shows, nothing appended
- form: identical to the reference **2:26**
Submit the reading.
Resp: **7:00**
